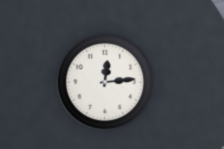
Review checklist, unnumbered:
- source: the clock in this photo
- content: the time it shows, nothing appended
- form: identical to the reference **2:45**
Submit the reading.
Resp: **12:14**
